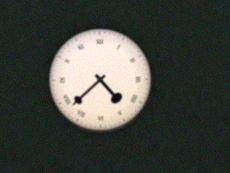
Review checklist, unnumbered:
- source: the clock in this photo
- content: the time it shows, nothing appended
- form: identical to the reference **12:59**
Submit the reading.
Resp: **4:38**
